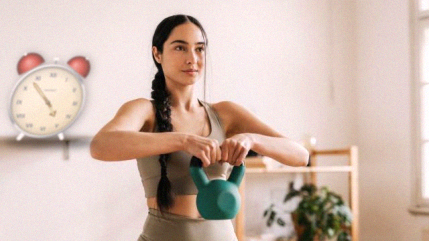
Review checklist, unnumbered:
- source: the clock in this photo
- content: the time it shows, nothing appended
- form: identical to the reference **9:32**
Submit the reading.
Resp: **4:53**
